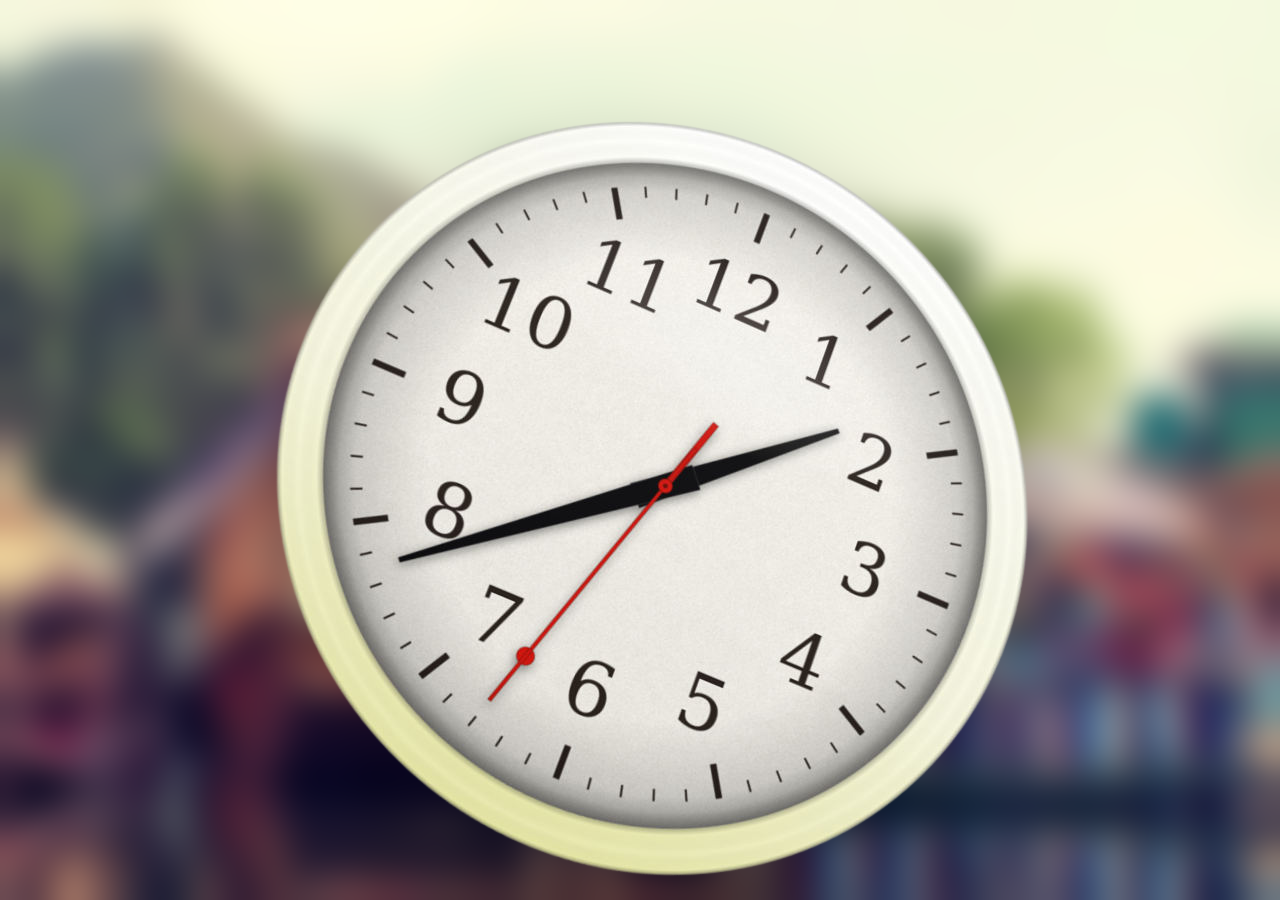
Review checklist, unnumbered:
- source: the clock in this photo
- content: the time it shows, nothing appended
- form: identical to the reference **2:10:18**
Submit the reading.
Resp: **1:38:33**
